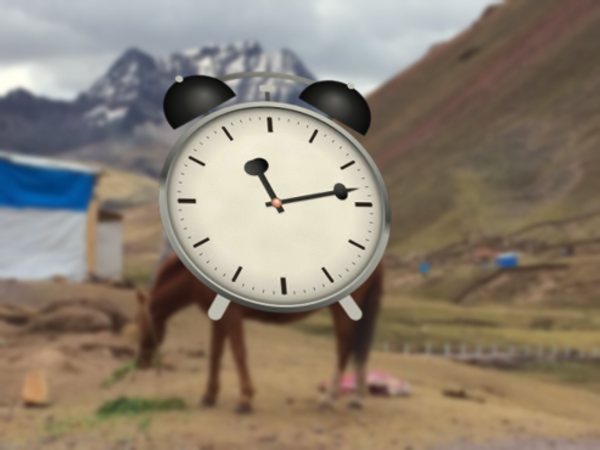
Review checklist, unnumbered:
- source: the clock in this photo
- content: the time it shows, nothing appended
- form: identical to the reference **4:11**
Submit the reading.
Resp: **11:13**
